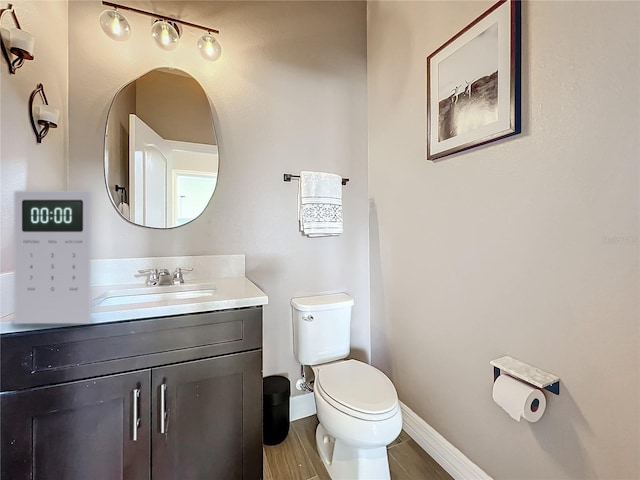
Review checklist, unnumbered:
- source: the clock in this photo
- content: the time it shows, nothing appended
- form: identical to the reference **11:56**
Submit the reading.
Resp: **0:00**
